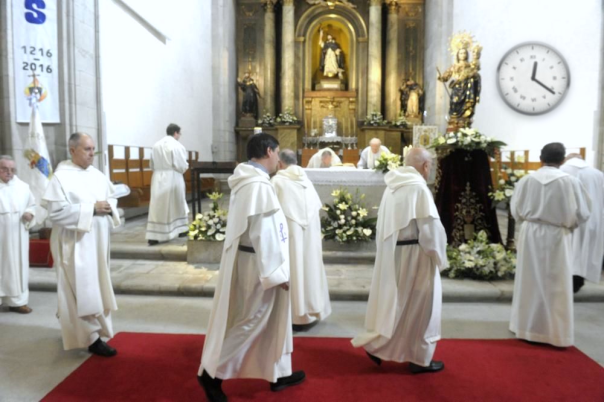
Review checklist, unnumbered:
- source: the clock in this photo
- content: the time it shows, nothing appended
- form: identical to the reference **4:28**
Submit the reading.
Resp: **12:21**
